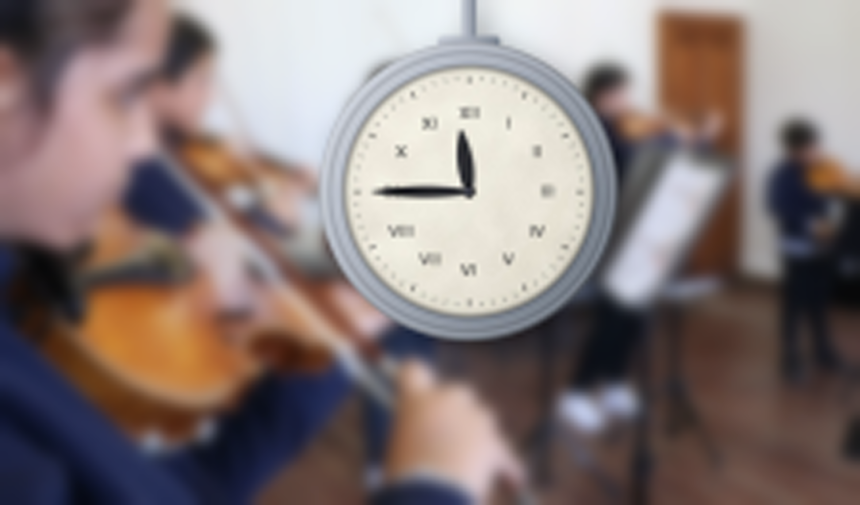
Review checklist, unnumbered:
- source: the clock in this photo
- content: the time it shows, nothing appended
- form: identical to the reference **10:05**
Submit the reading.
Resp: **11:45**
